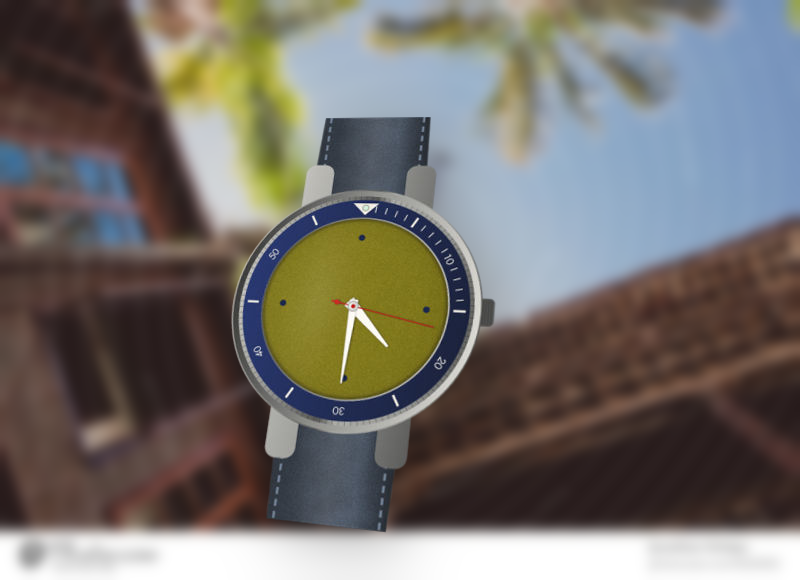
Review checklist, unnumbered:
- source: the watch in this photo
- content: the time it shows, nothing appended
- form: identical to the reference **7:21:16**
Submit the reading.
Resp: **4:30:17**
